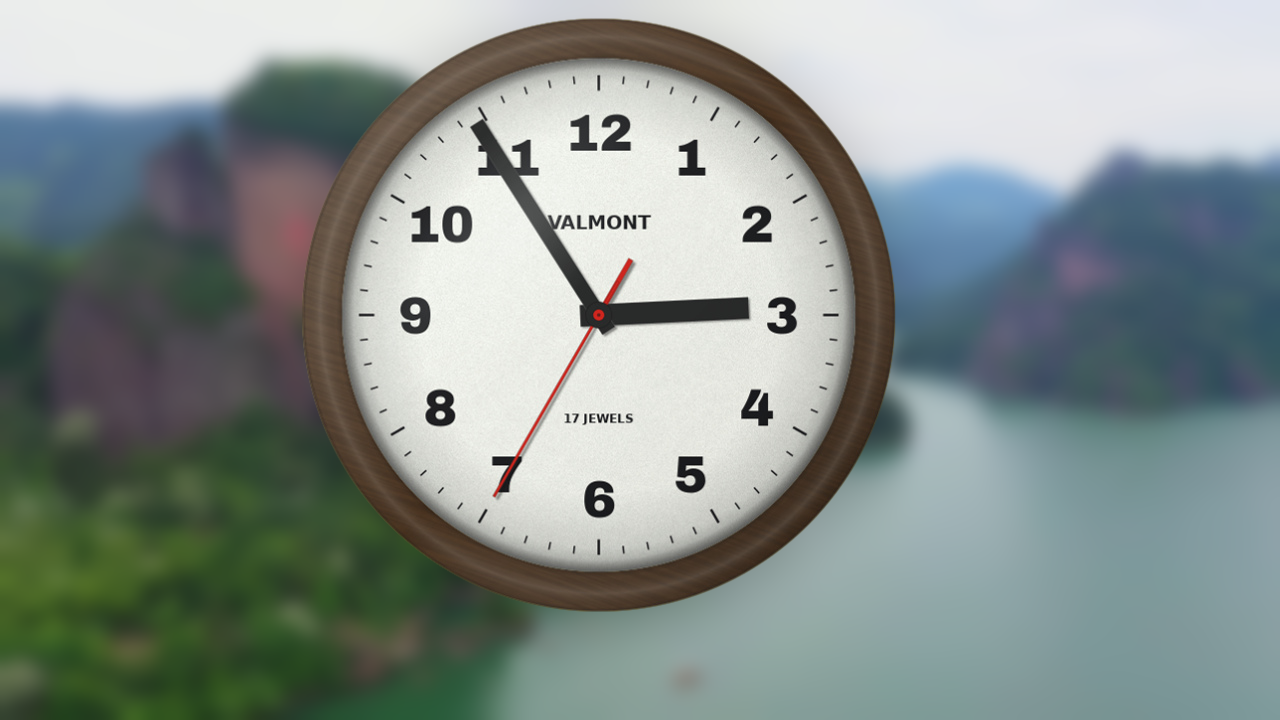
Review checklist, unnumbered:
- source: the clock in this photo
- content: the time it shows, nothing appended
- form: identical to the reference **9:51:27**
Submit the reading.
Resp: **2:54:35**
